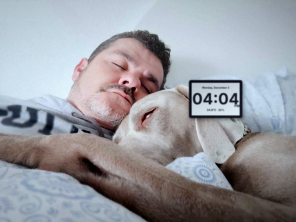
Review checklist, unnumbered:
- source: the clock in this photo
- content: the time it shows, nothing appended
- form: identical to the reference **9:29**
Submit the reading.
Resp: **4:04**
